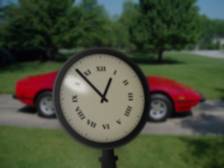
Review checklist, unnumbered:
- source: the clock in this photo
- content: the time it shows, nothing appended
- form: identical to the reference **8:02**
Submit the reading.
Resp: **12:53**
